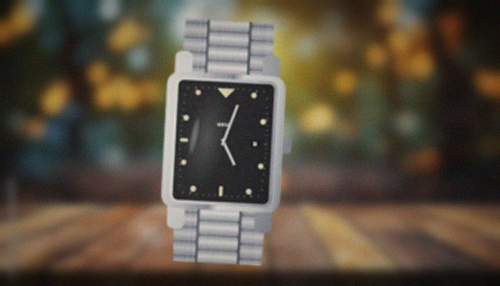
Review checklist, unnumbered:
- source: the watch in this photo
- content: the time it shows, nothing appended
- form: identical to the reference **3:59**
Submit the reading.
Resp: **5:03**
